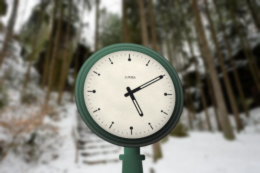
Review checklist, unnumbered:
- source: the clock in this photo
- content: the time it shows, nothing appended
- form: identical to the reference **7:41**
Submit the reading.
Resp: **5:10**
